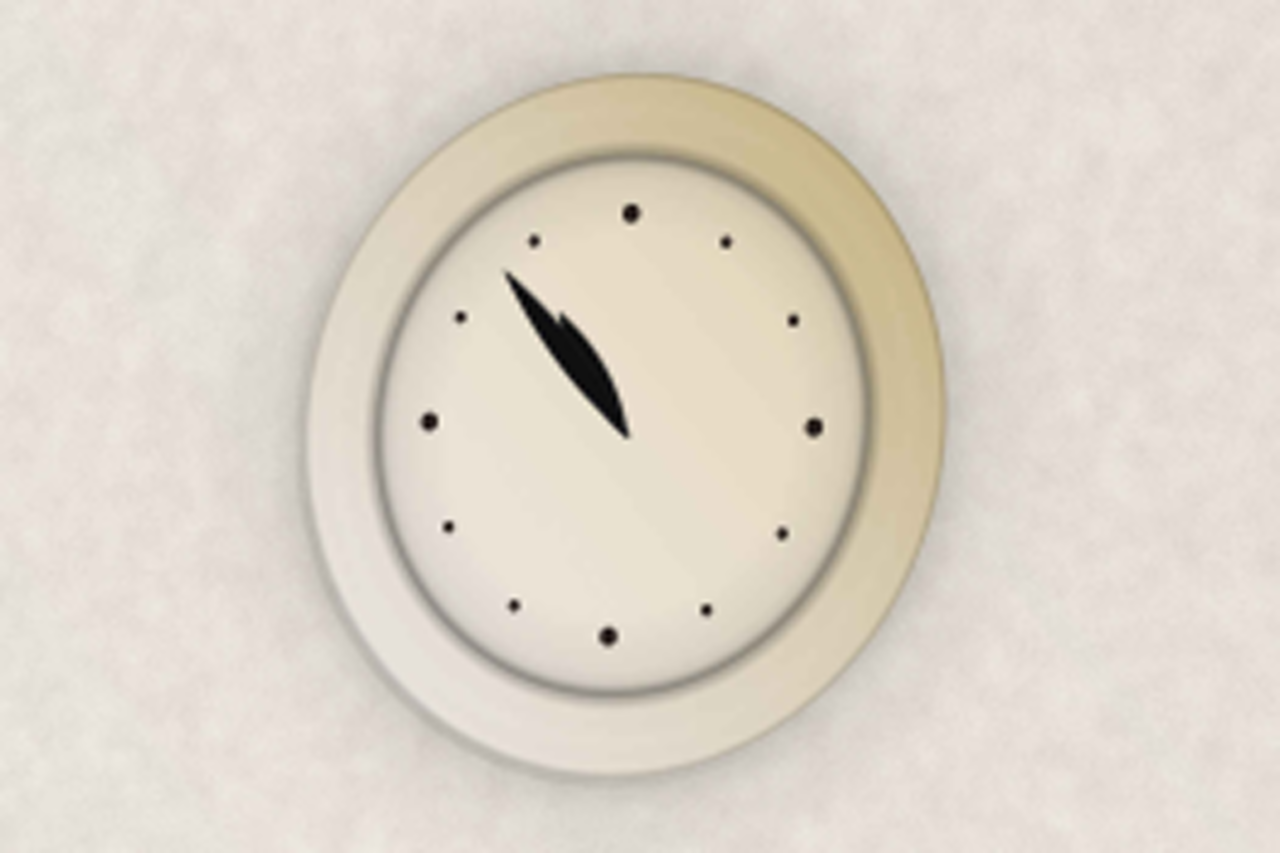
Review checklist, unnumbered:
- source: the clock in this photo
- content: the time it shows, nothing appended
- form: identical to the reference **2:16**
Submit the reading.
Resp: **10:53**
